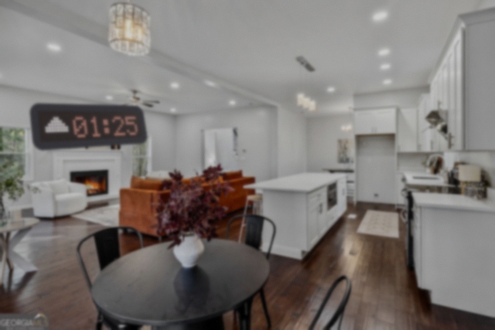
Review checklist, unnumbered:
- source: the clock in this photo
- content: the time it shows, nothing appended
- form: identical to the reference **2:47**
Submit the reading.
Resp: **1:25**
